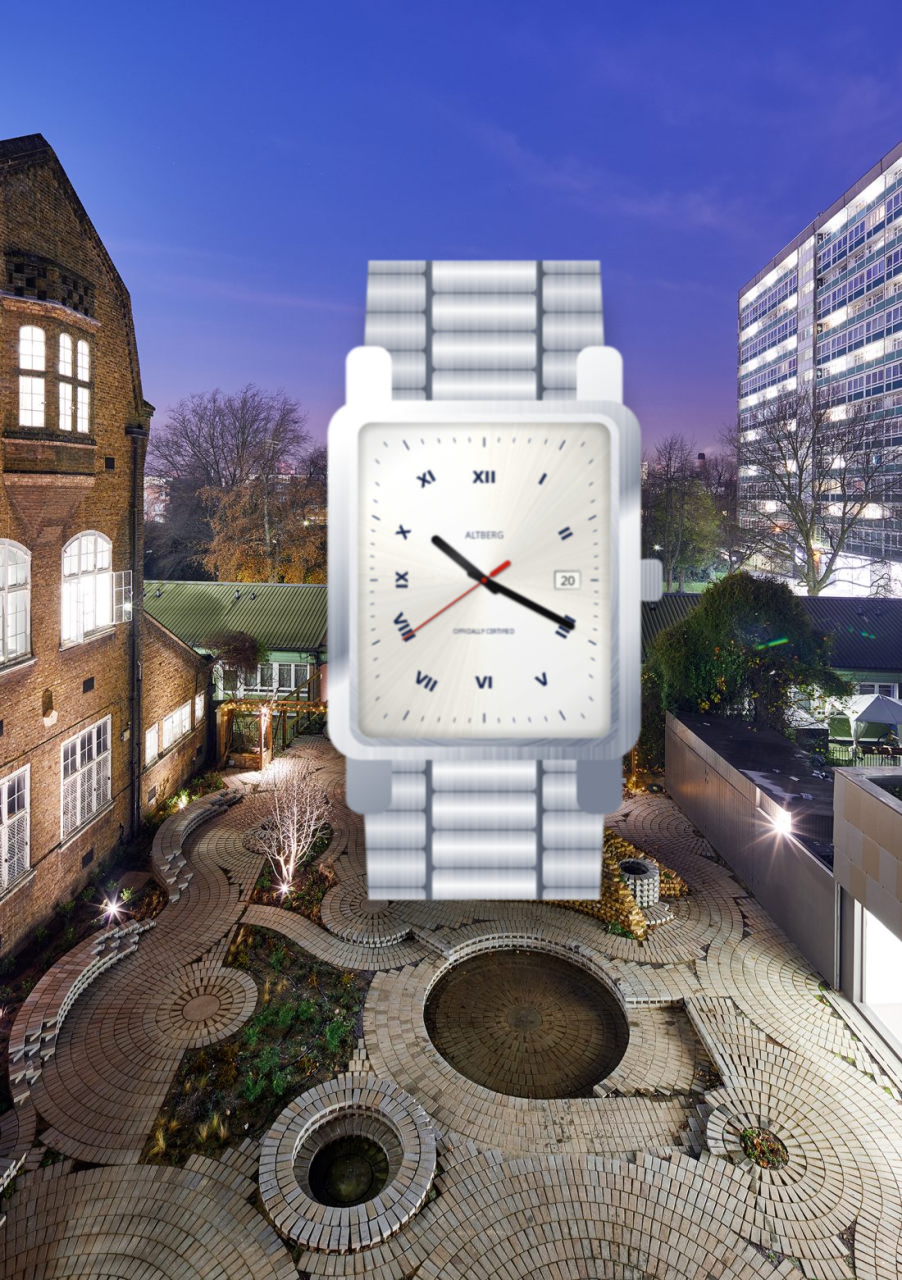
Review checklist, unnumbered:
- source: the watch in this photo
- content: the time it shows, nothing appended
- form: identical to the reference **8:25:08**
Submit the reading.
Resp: **10:19:39**
